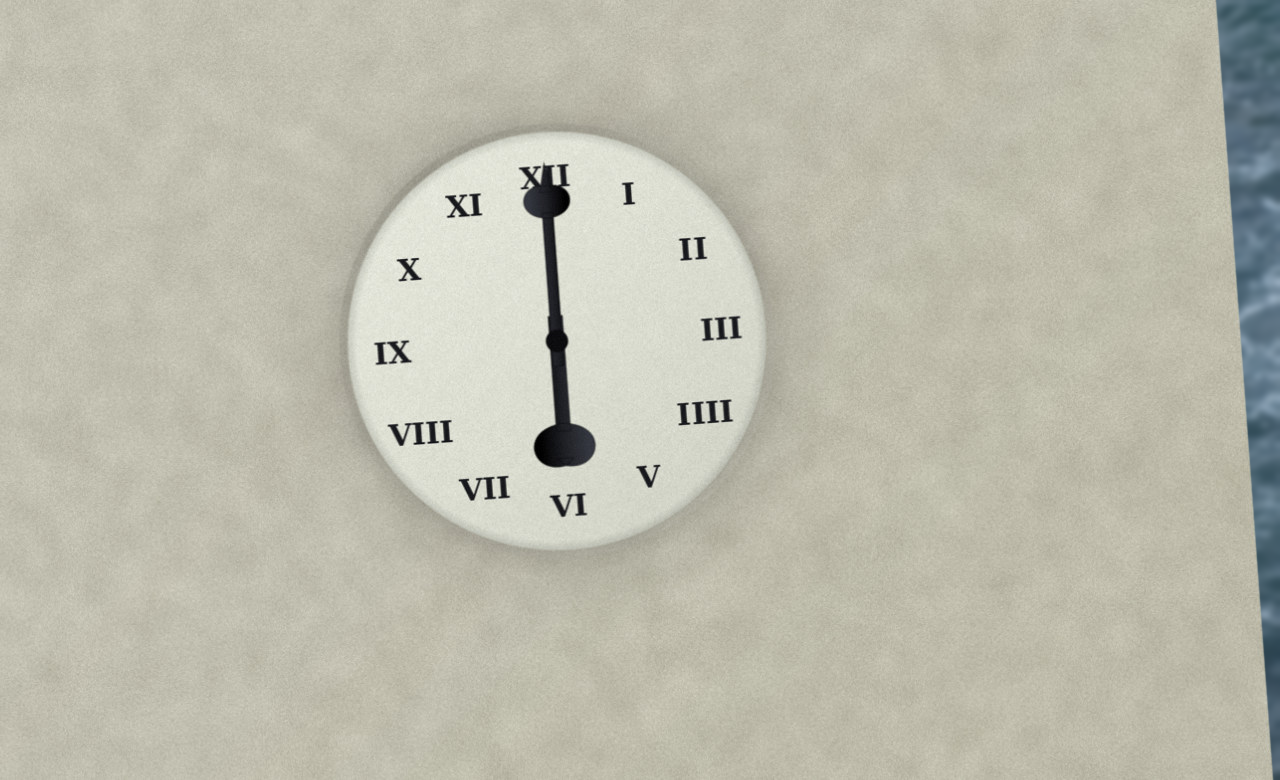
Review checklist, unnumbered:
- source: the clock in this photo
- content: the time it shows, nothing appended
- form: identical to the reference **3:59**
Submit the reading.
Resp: **6:00**
